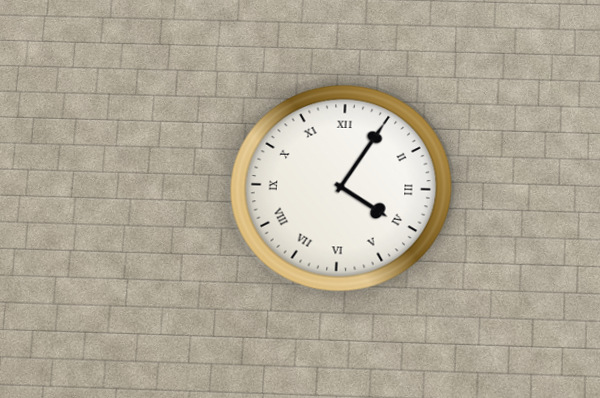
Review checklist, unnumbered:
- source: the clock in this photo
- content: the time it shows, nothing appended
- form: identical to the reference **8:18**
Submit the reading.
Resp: **4:05**
